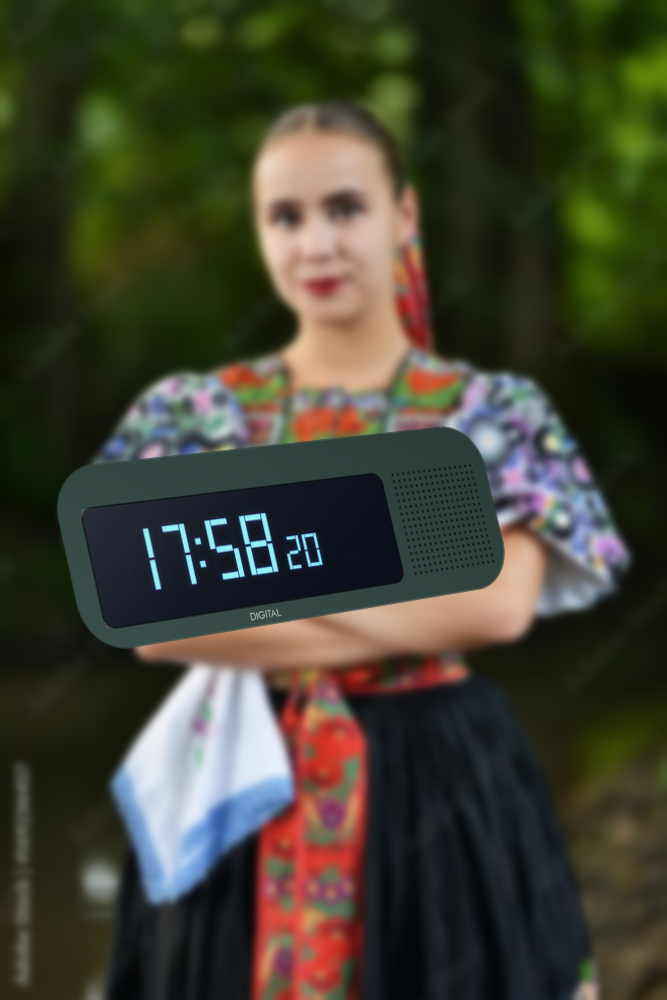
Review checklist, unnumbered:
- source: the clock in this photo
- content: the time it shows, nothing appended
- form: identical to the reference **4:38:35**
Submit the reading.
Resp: **17:58:20**
